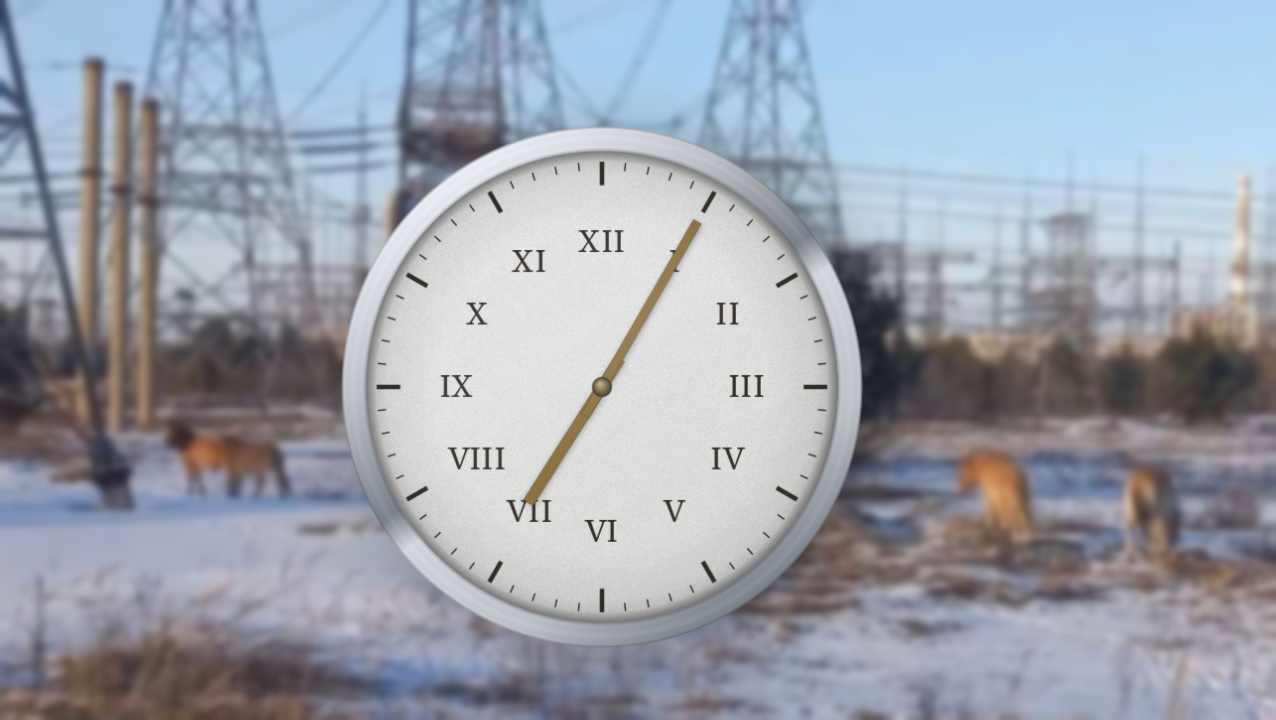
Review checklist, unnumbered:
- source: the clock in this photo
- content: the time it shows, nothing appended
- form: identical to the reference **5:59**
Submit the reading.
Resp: **7:05**
